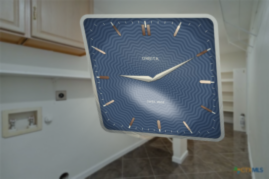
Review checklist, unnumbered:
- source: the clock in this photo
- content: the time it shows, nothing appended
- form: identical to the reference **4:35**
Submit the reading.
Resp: **9:10**
